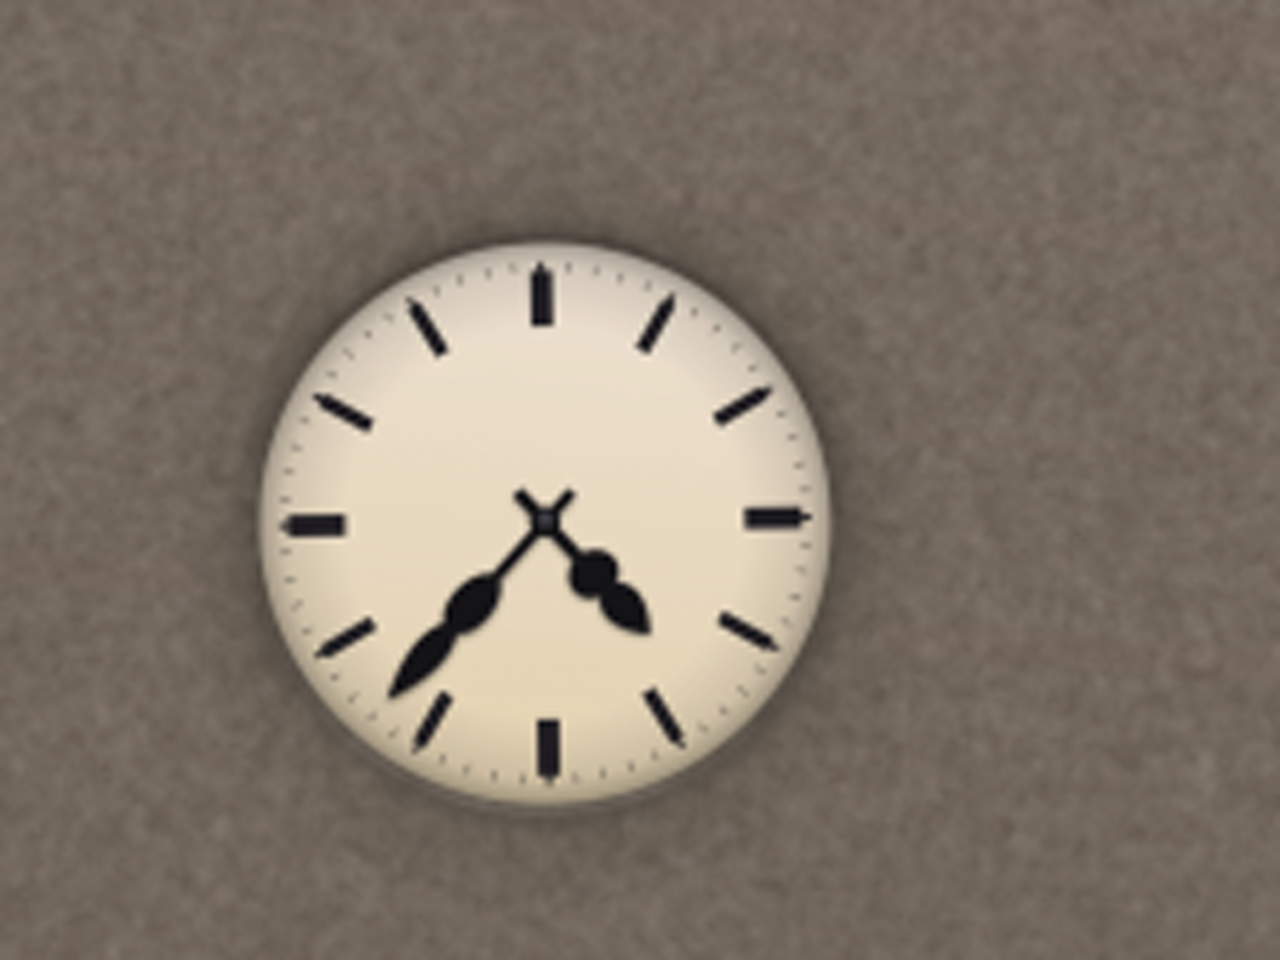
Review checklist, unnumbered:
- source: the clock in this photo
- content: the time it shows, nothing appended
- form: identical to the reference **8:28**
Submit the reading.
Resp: **4:37**
